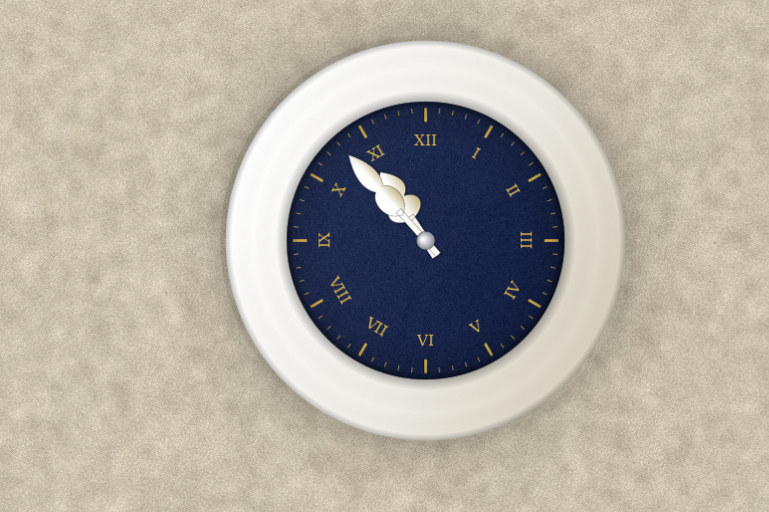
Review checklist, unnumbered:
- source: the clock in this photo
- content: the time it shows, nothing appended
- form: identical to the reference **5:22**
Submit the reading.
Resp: **10:53**
